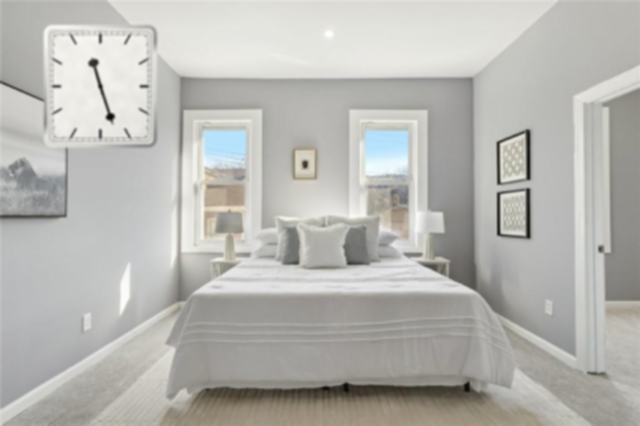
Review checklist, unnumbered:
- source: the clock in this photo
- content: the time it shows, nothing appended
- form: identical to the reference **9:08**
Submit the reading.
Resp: **11:27**
